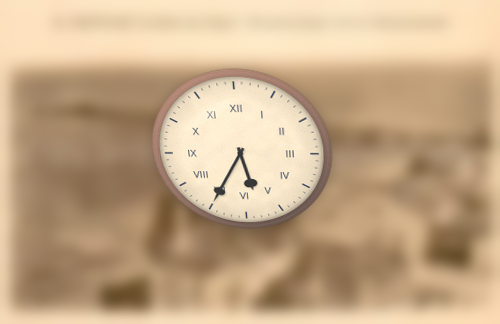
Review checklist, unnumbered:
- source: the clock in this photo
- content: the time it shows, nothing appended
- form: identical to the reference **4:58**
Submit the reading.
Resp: **5:35**
